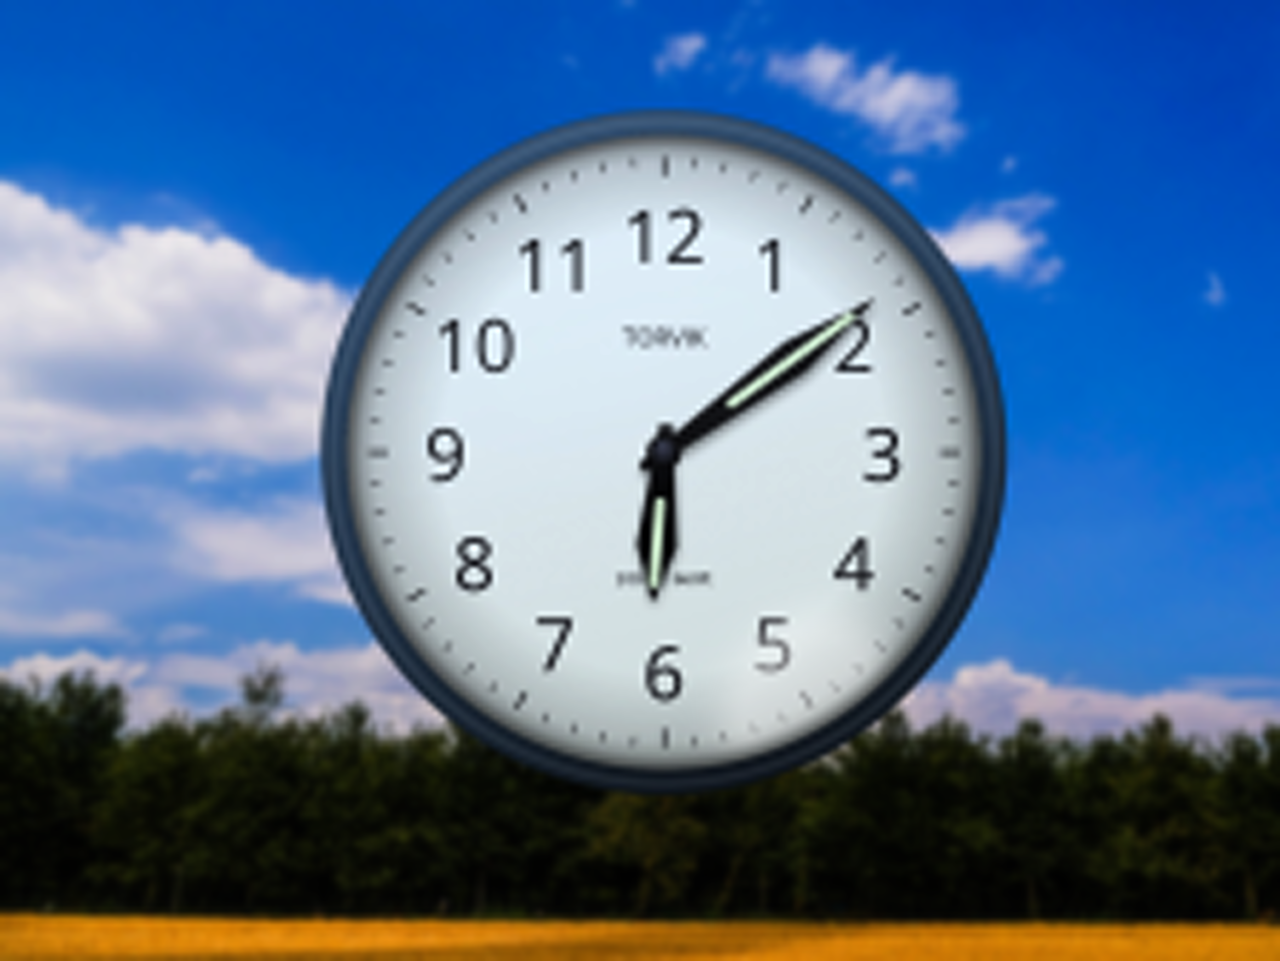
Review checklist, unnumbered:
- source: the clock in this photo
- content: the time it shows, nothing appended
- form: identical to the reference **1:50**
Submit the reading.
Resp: **6:09**
